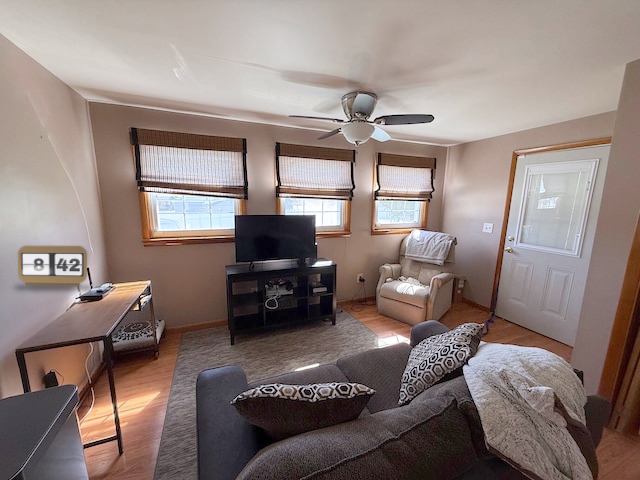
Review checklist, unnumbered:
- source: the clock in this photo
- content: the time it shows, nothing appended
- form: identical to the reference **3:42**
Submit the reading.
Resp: **8:42**
